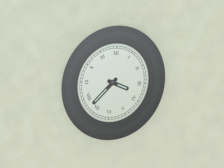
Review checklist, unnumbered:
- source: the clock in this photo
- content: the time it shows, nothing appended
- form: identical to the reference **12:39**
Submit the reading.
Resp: **3:37**
